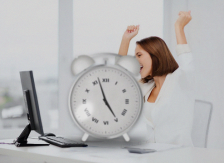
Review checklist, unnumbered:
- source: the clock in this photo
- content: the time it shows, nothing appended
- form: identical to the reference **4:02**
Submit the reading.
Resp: **4:57**
